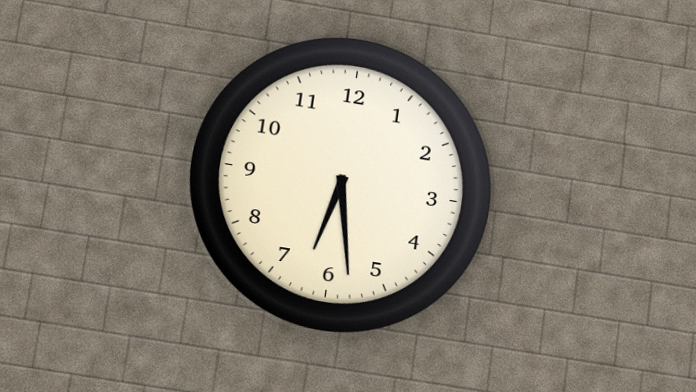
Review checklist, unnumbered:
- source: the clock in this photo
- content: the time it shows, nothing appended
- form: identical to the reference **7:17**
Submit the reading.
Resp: **6:28**
